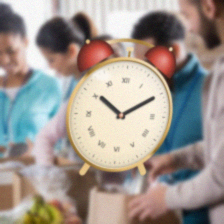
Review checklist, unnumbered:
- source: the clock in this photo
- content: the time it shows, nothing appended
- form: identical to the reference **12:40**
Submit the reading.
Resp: **10:10**
